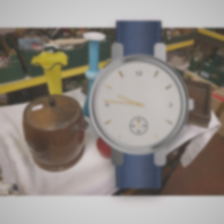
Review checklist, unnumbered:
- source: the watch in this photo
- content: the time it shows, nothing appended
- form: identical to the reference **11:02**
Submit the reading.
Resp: **9:46**
